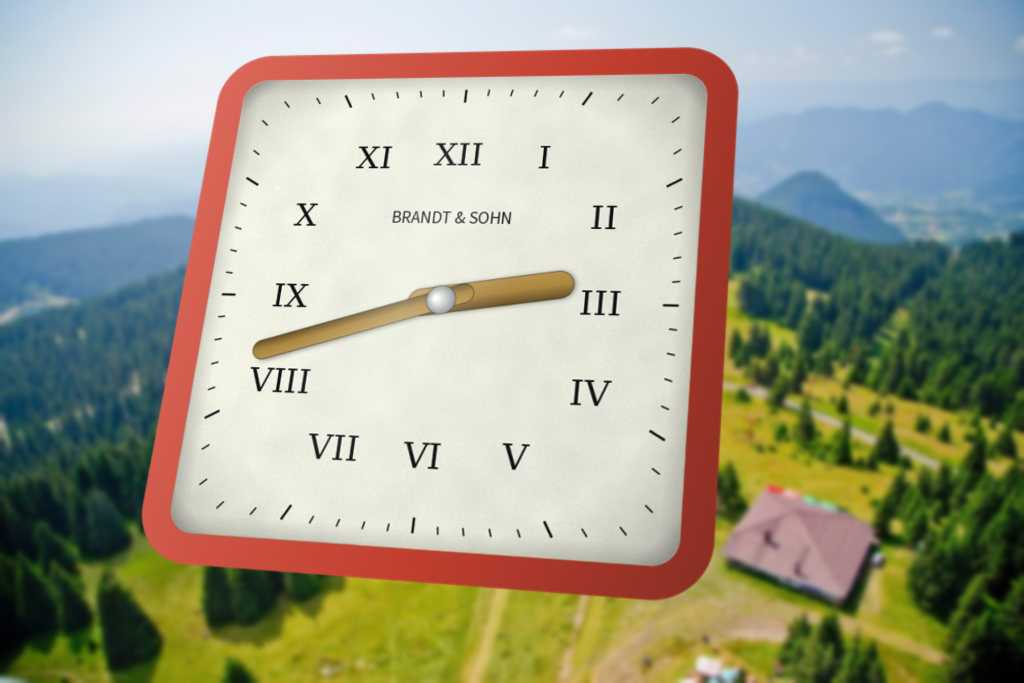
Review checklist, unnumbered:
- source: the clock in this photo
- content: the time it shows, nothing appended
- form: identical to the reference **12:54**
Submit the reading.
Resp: **2:42**
